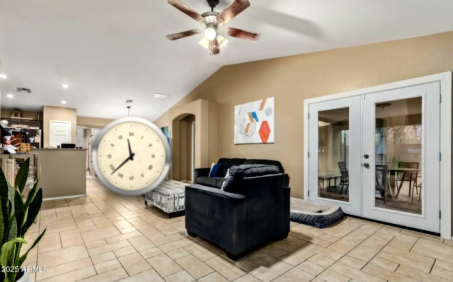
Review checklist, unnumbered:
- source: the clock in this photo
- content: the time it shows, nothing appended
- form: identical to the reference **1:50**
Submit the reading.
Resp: **11:38**
